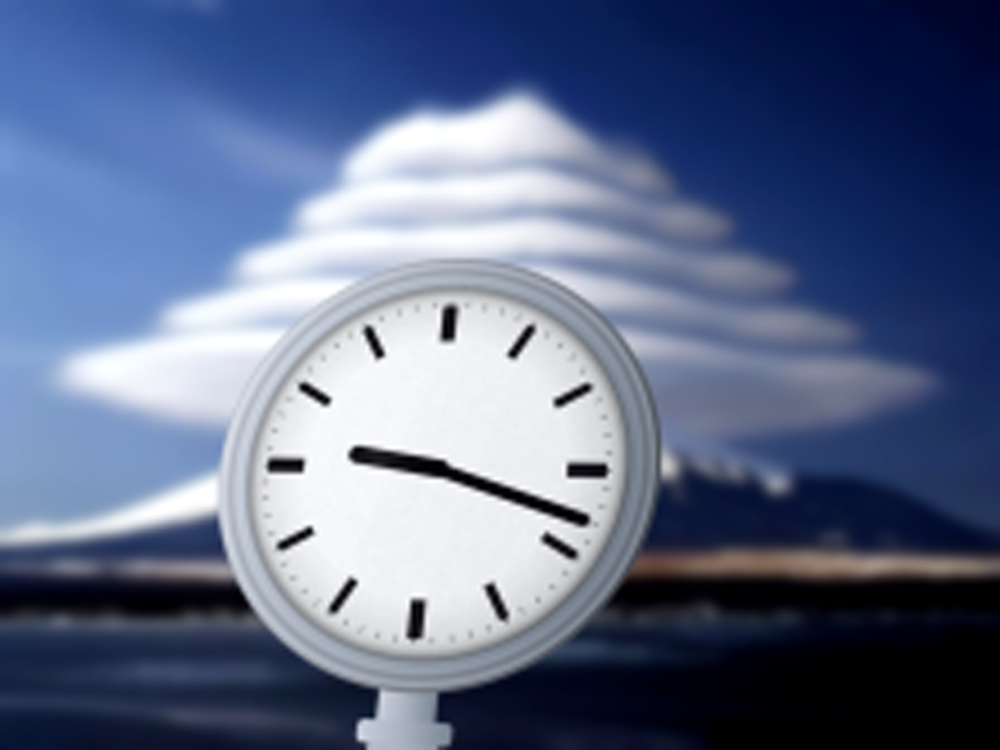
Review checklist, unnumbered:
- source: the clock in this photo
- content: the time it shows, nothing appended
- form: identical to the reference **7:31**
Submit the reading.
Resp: **9:18**
